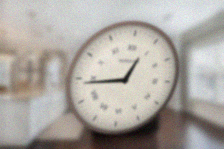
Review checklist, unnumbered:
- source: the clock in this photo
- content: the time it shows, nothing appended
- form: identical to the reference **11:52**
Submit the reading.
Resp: **12:44**
